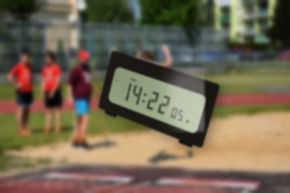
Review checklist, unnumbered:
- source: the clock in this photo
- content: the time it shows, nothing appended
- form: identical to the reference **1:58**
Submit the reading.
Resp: **14:22**
